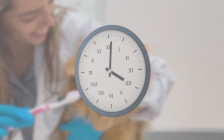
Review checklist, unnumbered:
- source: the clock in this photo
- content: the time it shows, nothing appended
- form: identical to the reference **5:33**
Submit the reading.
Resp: **4:01**
